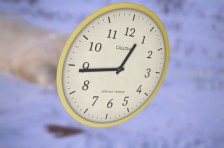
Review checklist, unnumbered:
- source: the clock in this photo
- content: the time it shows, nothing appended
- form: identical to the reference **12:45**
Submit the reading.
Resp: **12:44**
